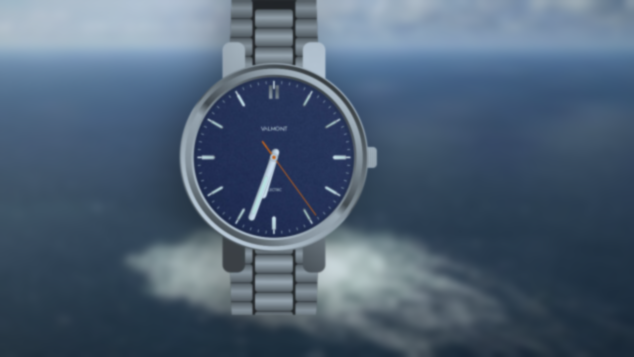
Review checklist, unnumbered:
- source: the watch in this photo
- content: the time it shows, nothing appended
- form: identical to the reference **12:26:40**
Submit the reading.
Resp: **6:33:24**
